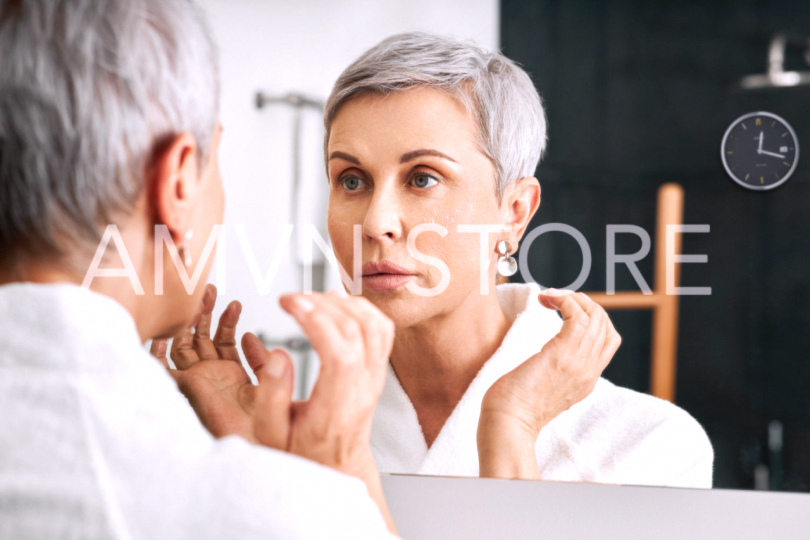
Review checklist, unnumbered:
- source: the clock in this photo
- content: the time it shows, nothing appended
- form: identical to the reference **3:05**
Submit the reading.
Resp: **12:18**
